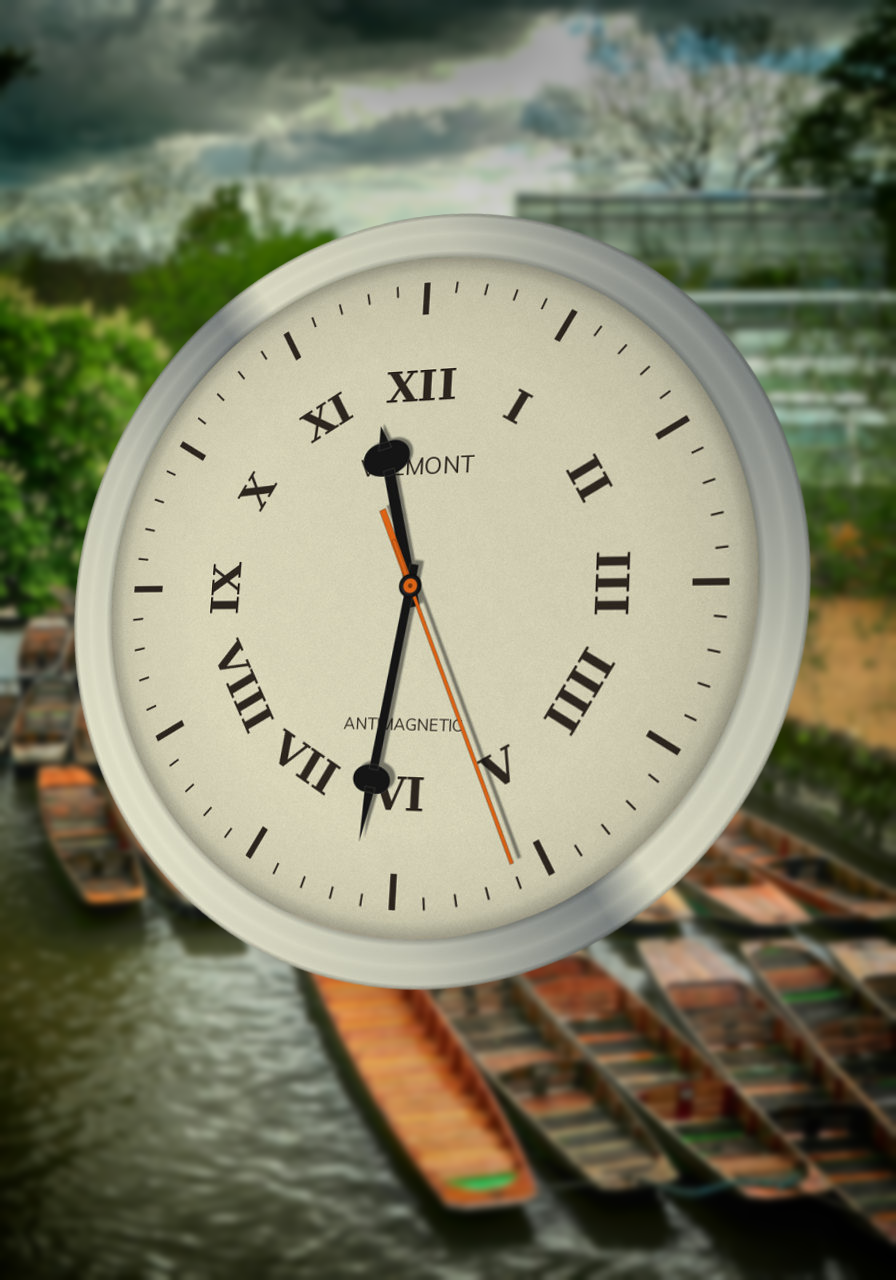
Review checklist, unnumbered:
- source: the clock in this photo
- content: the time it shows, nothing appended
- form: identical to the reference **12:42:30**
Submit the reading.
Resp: **11:31:26**
